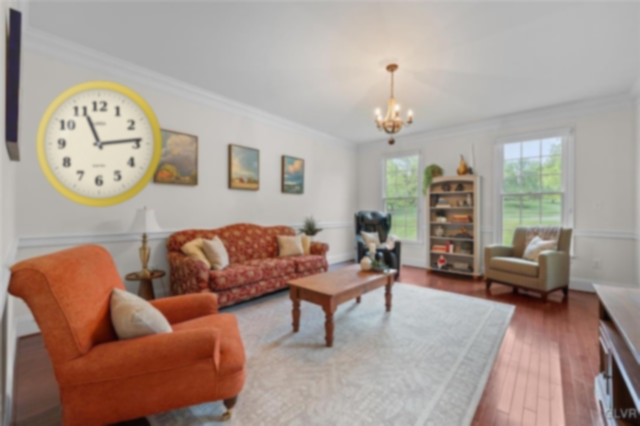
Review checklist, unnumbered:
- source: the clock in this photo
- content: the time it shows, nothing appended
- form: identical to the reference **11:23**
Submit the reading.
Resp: **11:14**
